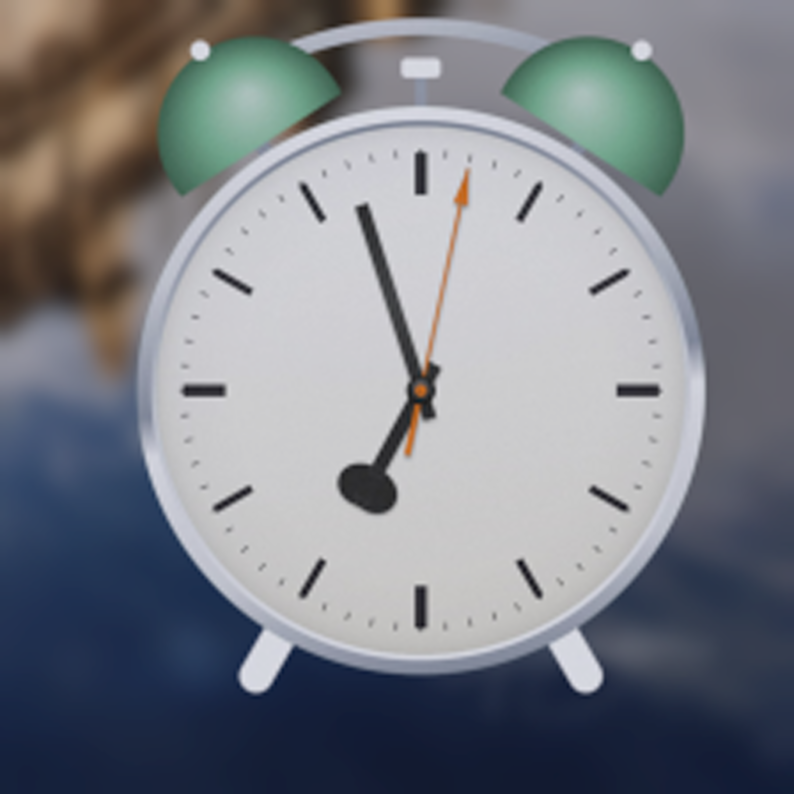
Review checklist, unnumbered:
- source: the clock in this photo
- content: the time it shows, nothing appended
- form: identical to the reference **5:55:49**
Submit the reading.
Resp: **6:57:02**
